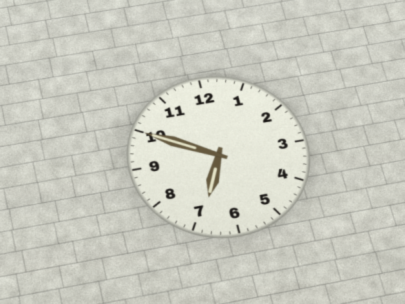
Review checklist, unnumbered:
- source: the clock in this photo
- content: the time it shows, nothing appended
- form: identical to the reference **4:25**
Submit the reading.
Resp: **6:50**
